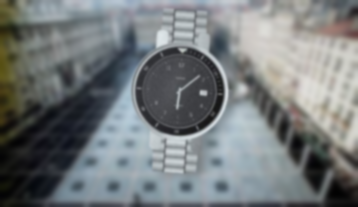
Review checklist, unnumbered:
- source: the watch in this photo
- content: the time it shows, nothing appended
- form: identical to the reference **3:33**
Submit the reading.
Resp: **6:08**
